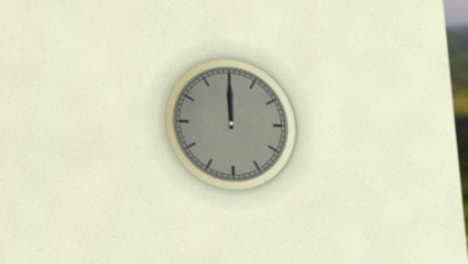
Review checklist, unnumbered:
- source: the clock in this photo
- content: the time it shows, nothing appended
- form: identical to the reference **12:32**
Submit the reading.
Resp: **12:00**
